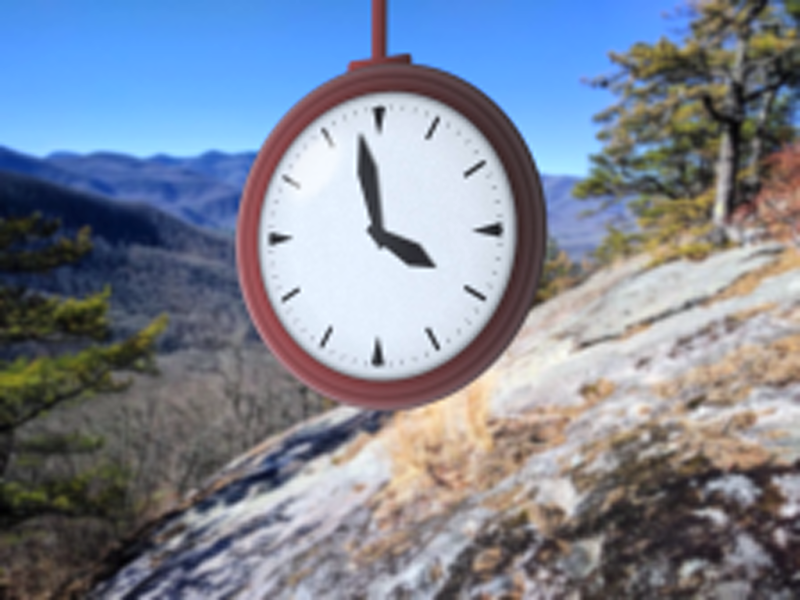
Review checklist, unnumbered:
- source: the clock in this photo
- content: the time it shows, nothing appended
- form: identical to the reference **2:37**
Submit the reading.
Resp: **3:58**
